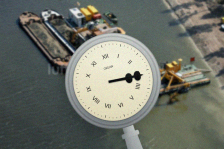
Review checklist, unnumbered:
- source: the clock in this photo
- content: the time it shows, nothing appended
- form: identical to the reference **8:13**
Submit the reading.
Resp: **3:16**
